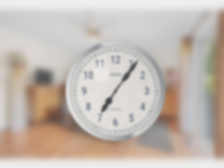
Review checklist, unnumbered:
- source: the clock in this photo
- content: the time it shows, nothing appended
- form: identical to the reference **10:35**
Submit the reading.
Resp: **7:06**
